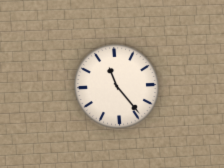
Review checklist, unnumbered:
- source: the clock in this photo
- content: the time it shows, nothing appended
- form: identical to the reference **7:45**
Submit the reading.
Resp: **11:24**
